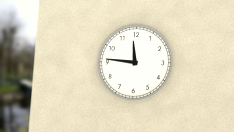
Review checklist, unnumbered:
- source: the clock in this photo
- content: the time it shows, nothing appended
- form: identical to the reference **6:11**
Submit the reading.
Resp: **11:46**
